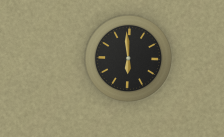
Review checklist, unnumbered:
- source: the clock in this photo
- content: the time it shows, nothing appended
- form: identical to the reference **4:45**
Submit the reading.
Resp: **5:59**
